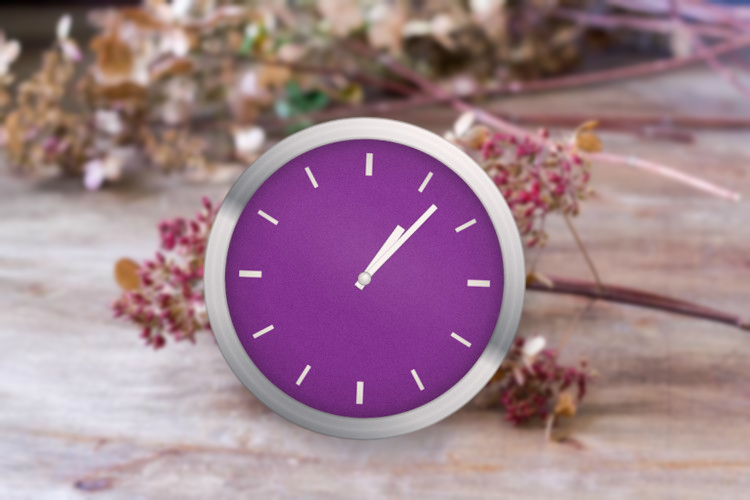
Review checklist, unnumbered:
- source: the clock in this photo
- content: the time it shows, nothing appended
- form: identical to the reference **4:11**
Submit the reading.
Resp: **1:07**
